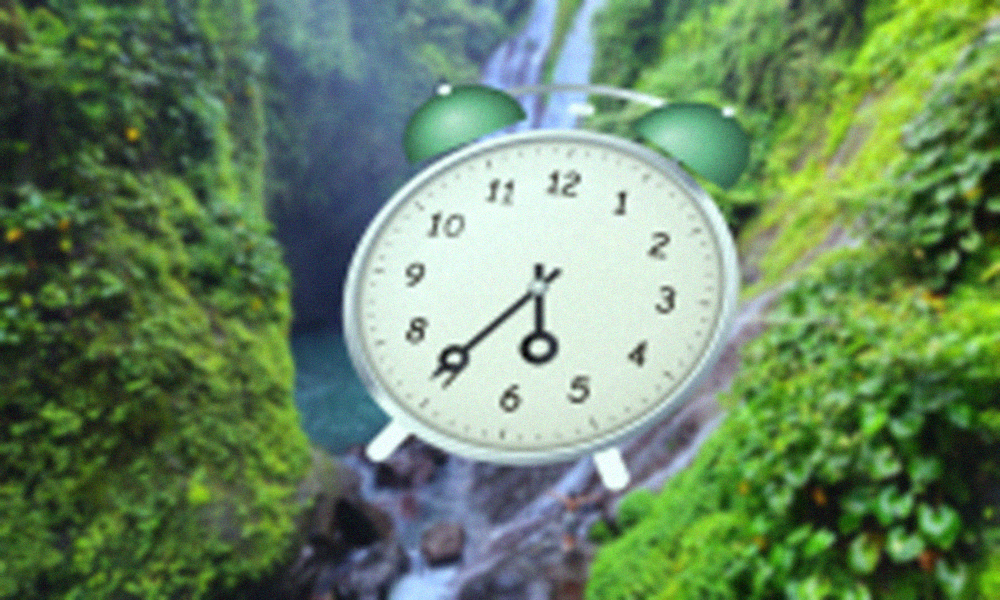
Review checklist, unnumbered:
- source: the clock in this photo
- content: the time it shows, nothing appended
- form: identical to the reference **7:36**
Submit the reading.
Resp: **5:36**
